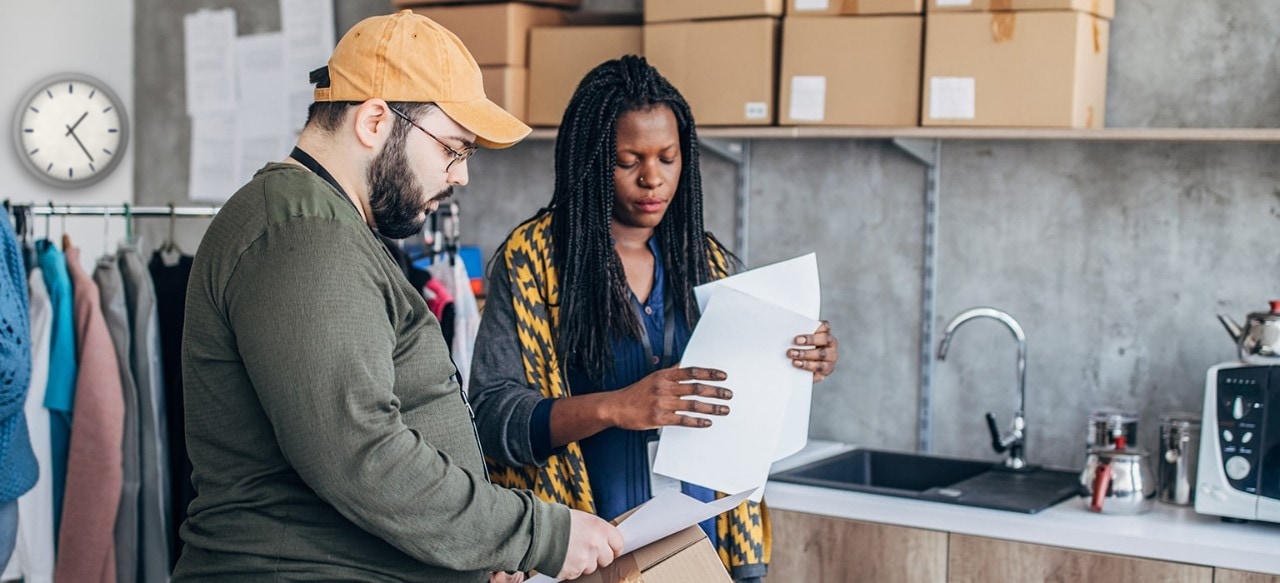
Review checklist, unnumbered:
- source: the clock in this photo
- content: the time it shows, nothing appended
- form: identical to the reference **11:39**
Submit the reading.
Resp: **1:24**
